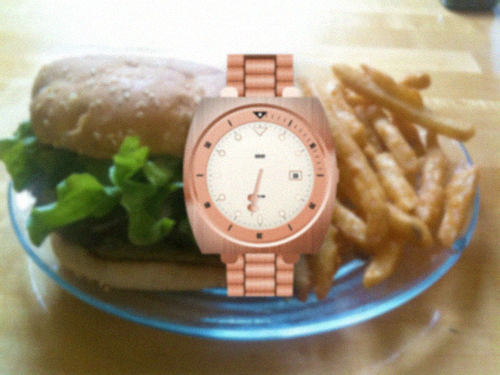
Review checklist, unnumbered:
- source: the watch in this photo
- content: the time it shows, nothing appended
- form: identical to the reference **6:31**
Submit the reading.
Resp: **6:32**
